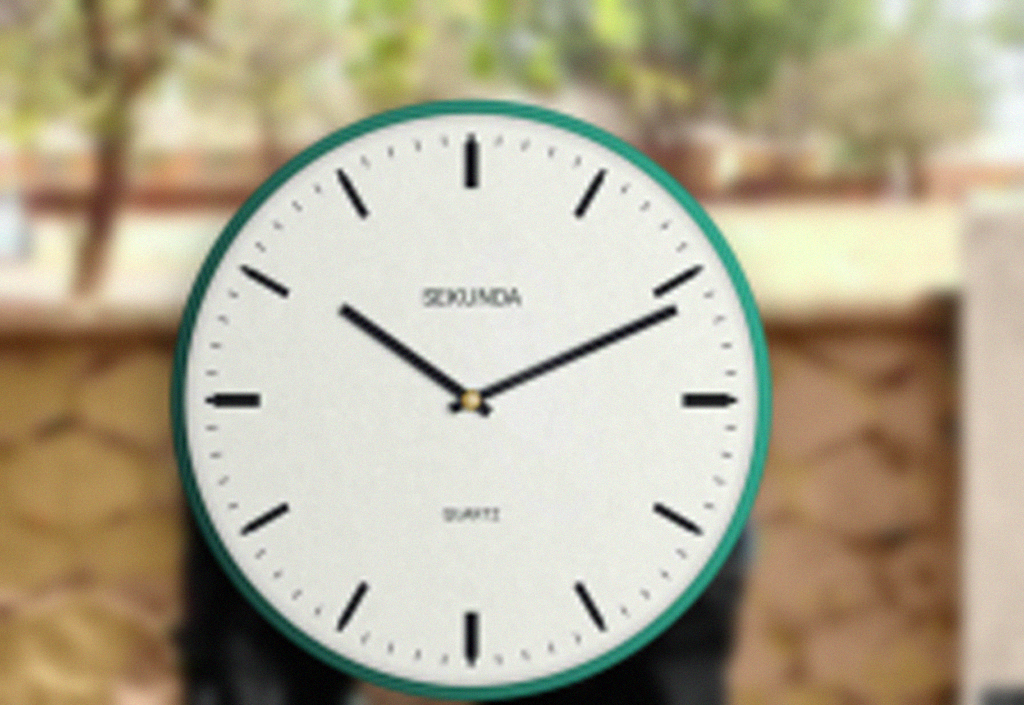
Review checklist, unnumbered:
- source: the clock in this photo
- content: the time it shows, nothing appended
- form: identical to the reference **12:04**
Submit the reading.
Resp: **10:11**
